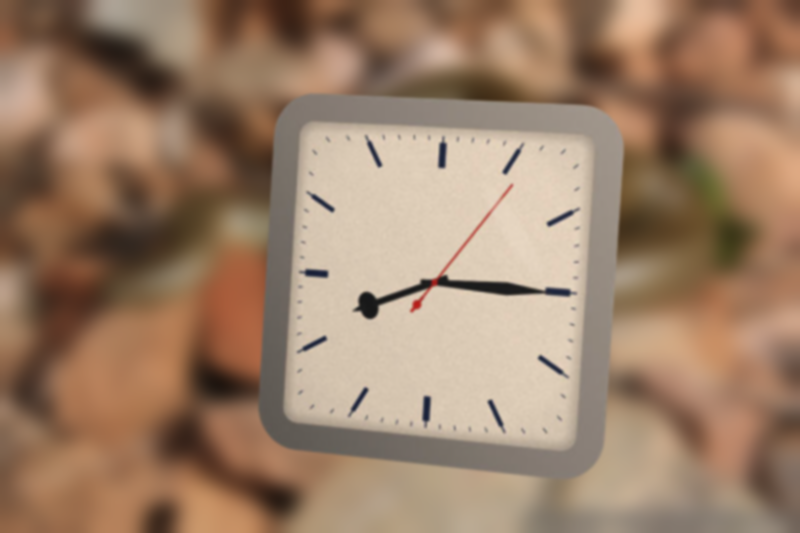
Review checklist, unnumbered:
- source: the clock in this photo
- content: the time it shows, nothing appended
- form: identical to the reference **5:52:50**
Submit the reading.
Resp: **8:15:06**
